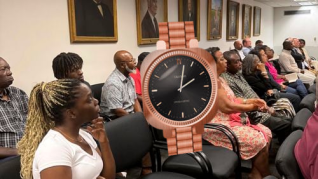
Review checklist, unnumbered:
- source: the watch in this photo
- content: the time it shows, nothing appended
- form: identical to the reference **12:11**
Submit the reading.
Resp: **2:02**
